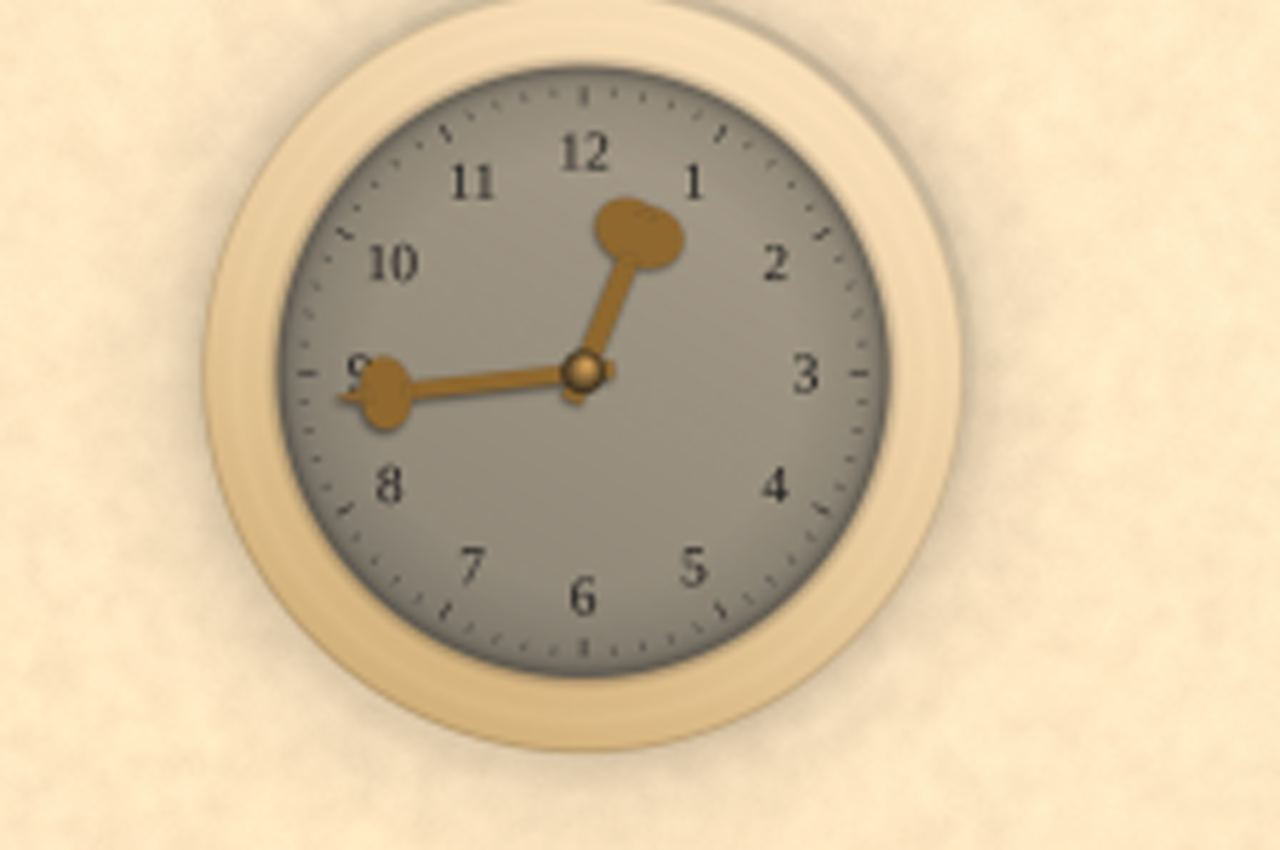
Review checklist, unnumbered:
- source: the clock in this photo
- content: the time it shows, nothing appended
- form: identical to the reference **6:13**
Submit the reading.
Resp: **12:44**
